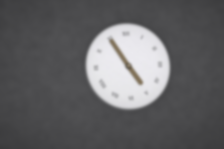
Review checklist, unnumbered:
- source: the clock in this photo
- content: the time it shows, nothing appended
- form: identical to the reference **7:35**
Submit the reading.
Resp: **4:55**
